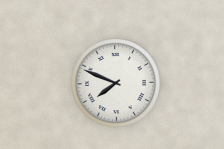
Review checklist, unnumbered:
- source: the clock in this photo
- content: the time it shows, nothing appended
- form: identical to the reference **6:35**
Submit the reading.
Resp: **7:49**
